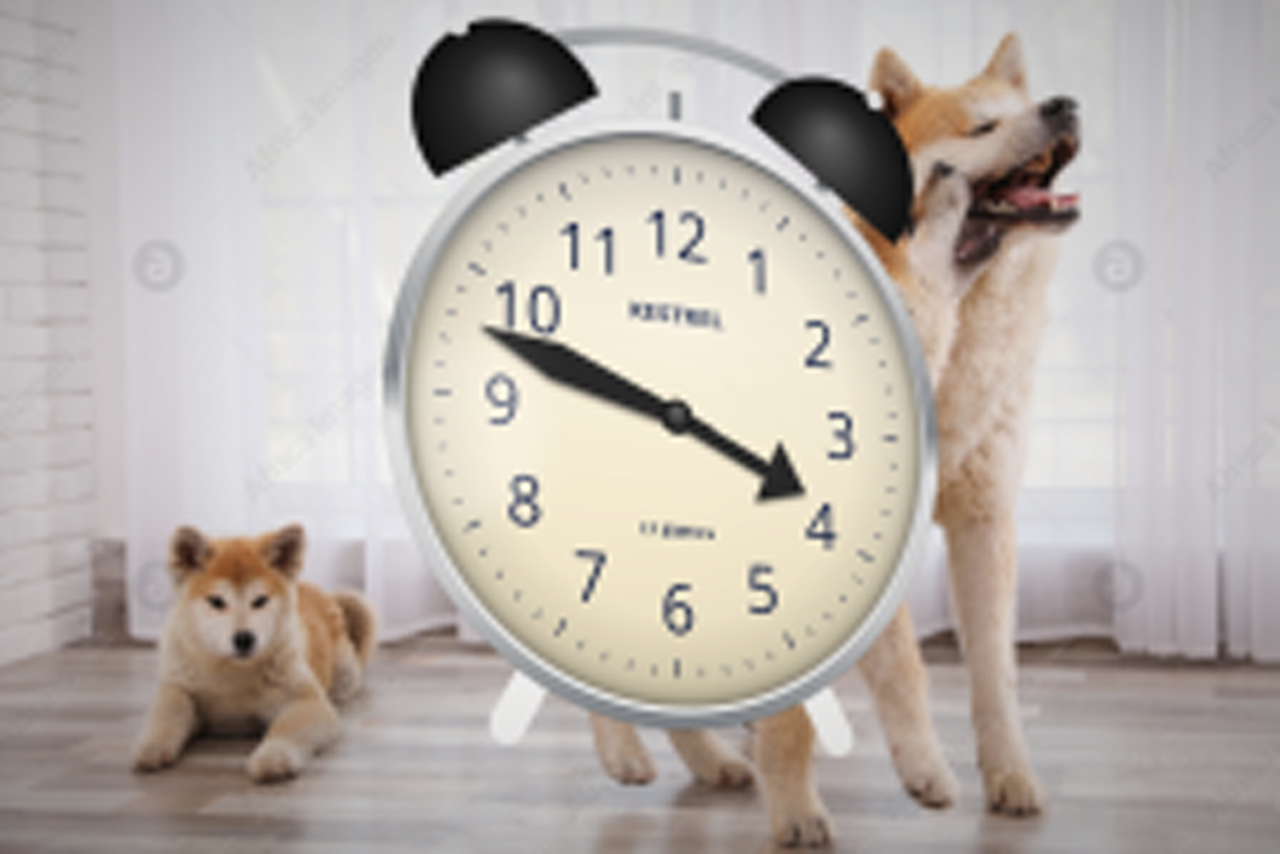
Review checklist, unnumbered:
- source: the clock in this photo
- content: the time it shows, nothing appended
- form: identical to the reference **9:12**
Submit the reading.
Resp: **3:48**
